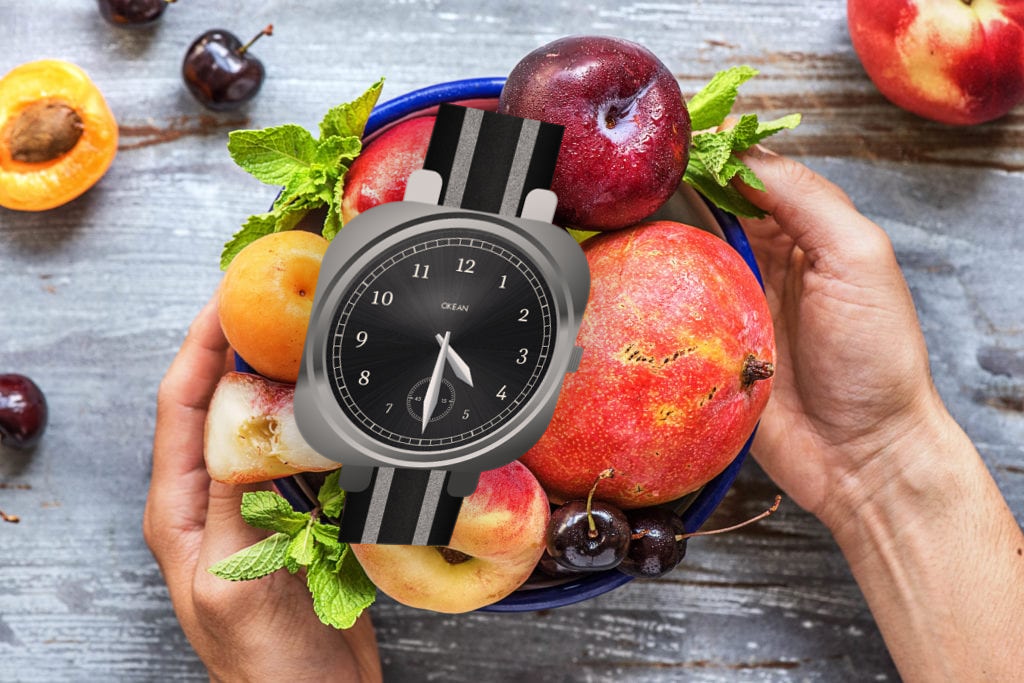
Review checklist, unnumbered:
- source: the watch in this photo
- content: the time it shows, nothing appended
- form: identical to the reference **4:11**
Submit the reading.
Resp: **4:30**
